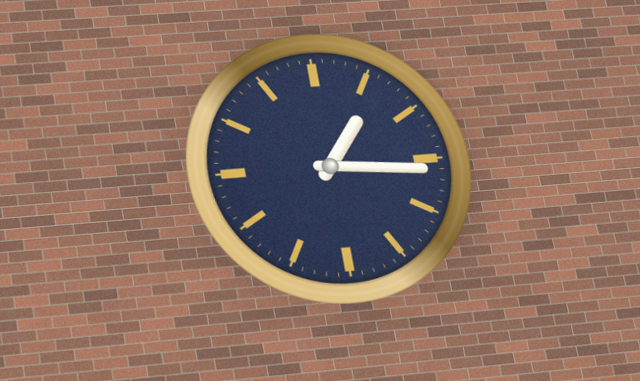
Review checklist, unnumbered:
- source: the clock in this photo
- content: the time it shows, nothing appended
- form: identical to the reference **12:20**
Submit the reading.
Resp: **1:16**
